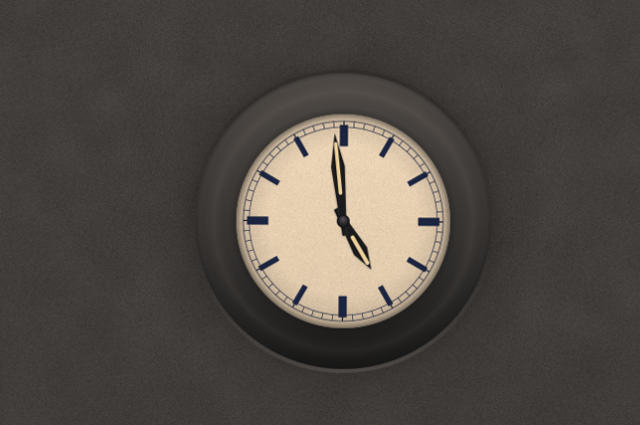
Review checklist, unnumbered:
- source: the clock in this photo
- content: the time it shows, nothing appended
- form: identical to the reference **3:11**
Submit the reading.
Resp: **4:59**
